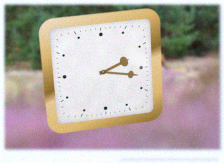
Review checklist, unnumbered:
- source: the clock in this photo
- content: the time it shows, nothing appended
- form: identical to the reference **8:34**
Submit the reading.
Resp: **2:17**
